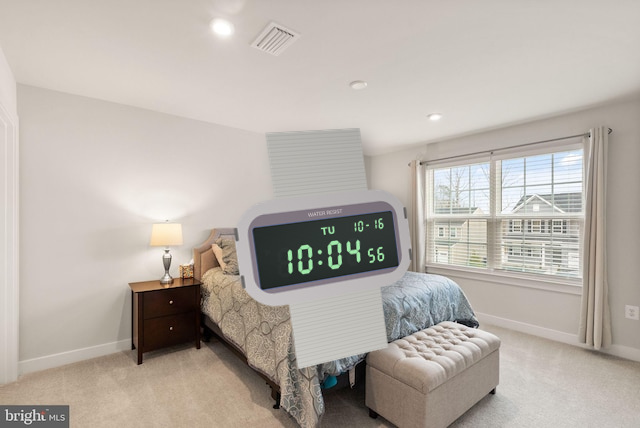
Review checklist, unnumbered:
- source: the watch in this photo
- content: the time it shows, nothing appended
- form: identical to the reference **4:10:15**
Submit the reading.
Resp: **10:04:56**
